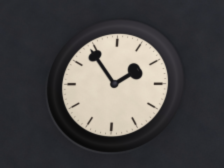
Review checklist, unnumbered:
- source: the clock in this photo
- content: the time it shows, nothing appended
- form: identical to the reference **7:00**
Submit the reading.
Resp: **1:54**
